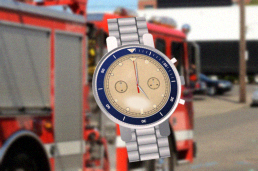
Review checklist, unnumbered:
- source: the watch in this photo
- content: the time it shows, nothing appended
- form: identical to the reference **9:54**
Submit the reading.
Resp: **5:01**
